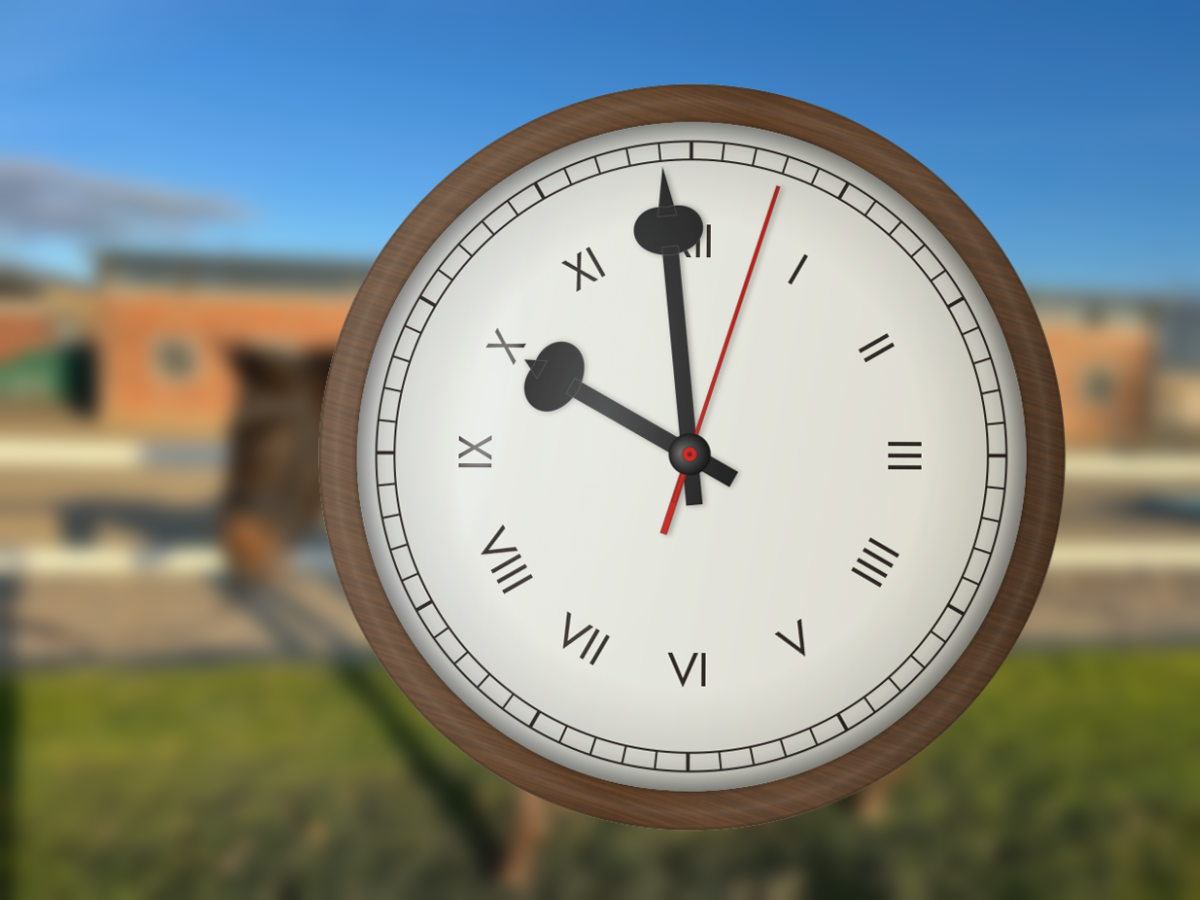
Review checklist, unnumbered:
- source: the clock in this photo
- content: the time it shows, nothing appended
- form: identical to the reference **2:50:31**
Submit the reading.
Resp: **9:59:03**
